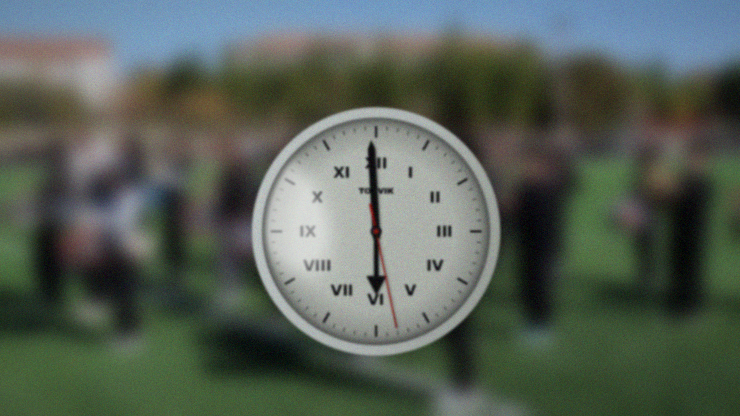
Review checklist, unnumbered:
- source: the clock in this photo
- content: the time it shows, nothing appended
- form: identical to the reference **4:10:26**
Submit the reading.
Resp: **5:59:28**
